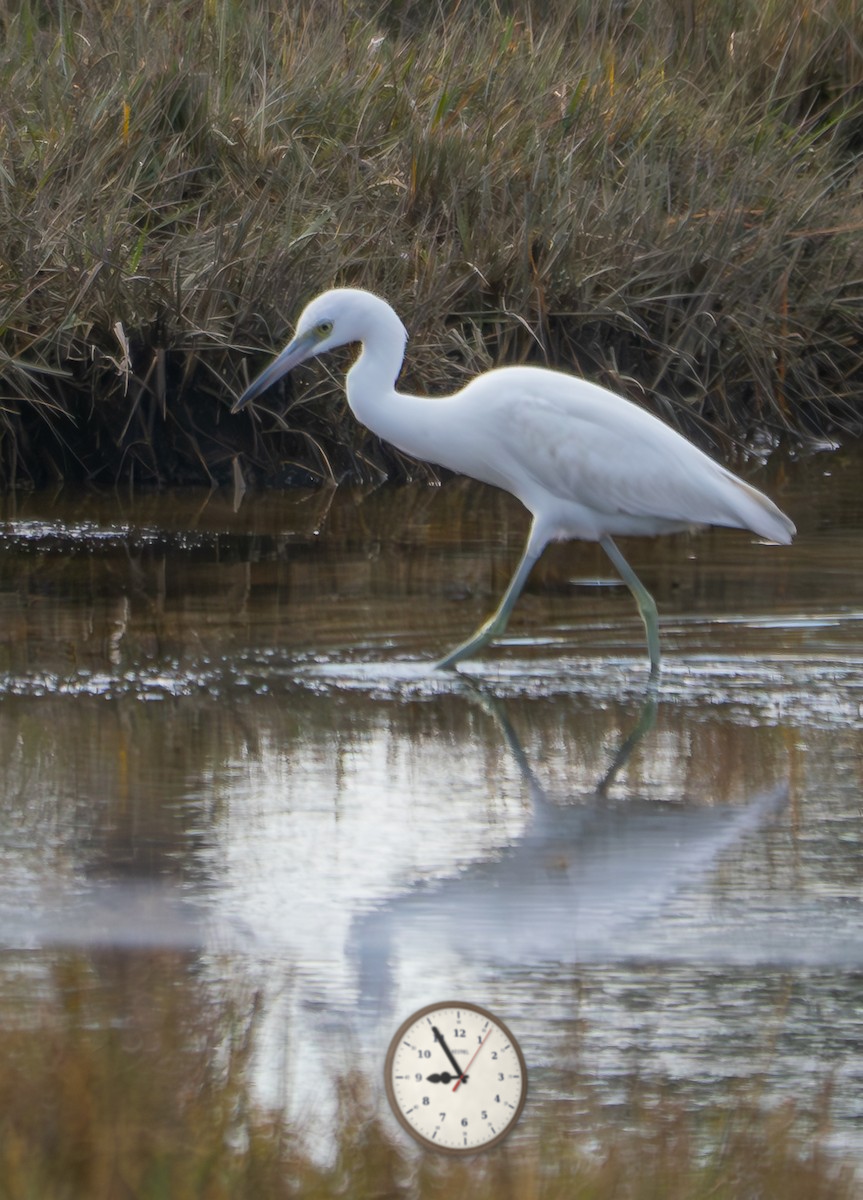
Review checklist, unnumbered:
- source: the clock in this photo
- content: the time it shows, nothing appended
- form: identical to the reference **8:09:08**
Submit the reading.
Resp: **8:55:06**
